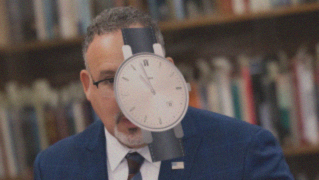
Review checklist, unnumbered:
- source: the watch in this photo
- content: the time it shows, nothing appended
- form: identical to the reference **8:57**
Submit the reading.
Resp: **10:58**
